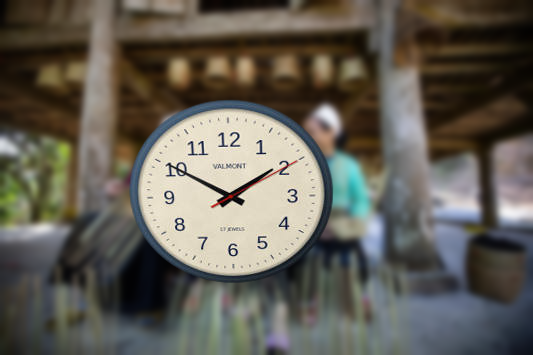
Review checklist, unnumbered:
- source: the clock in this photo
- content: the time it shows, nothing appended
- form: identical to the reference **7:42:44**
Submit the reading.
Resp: **1:50:10**
